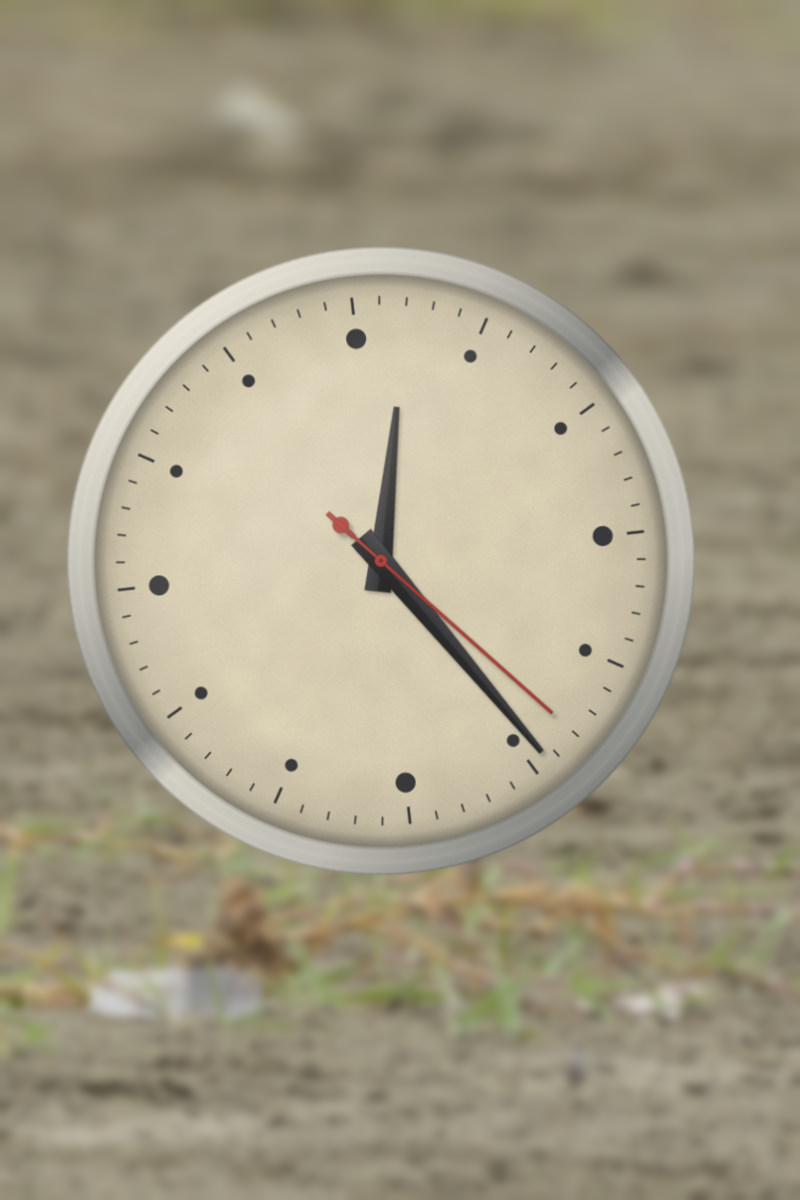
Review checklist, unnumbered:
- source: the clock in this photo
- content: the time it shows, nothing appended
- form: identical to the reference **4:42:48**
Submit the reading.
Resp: **12:24:23**
